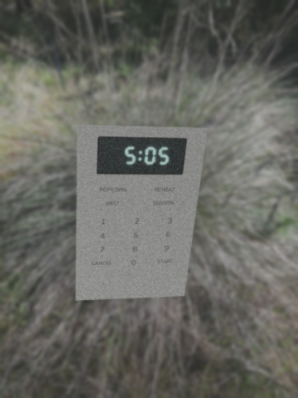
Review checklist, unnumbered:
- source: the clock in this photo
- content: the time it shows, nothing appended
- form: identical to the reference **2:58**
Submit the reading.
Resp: **5:05**
